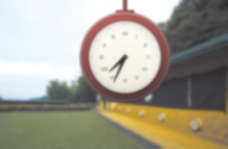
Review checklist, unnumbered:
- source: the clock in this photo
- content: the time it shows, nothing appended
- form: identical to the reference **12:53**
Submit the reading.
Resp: **7:34**
